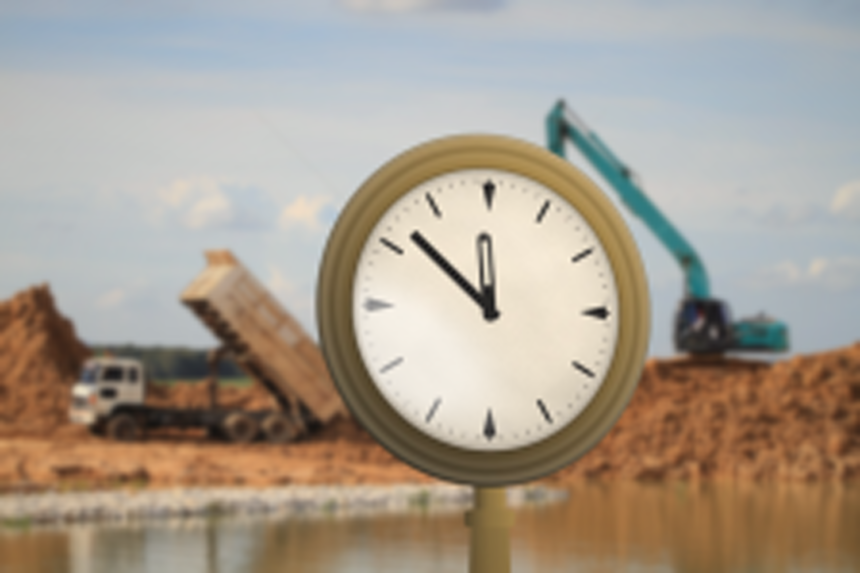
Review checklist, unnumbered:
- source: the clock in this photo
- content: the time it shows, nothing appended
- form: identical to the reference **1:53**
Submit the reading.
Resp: **11:52**
